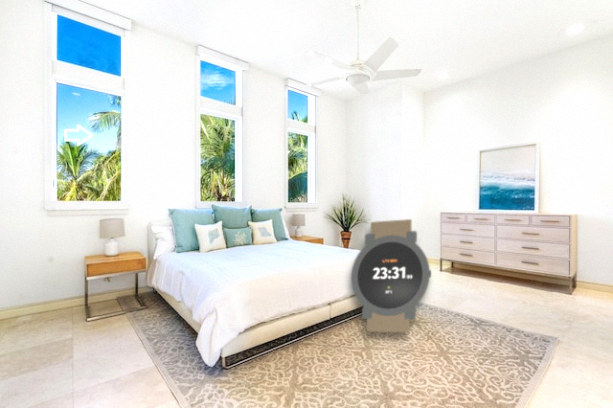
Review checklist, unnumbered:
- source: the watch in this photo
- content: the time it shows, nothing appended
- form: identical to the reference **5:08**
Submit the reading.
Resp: **23:31**
